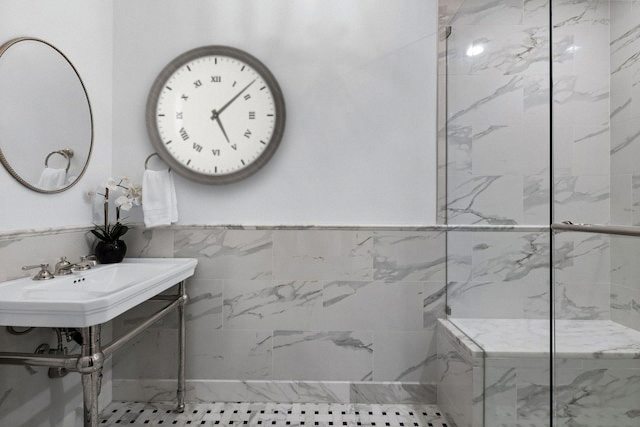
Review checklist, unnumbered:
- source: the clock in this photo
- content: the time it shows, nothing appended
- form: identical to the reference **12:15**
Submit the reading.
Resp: **5:08**
